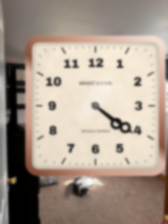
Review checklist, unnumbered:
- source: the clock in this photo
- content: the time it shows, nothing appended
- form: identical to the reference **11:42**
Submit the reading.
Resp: **4:21**
